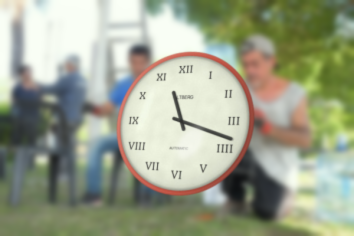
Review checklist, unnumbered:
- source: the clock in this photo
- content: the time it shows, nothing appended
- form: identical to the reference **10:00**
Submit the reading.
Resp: **11:18**
